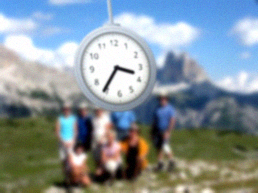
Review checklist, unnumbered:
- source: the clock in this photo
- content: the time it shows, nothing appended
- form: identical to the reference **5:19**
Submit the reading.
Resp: **3:36**
